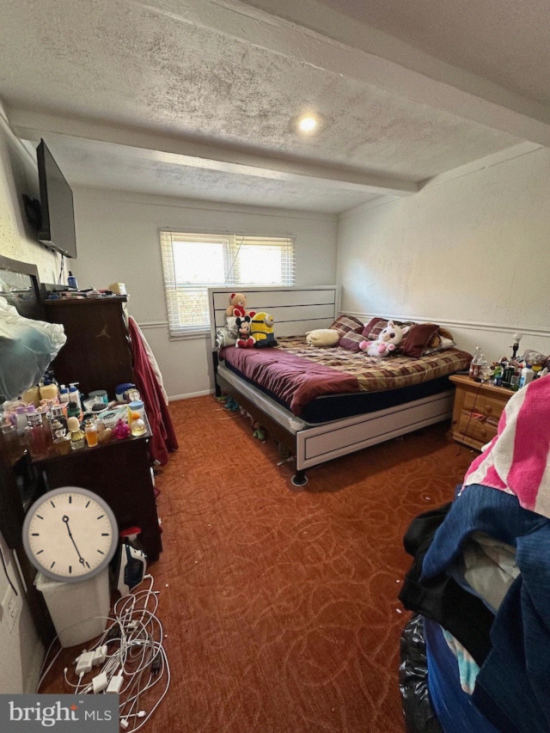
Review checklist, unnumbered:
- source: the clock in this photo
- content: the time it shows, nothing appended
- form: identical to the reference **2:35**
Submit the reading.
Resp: **11:26**
